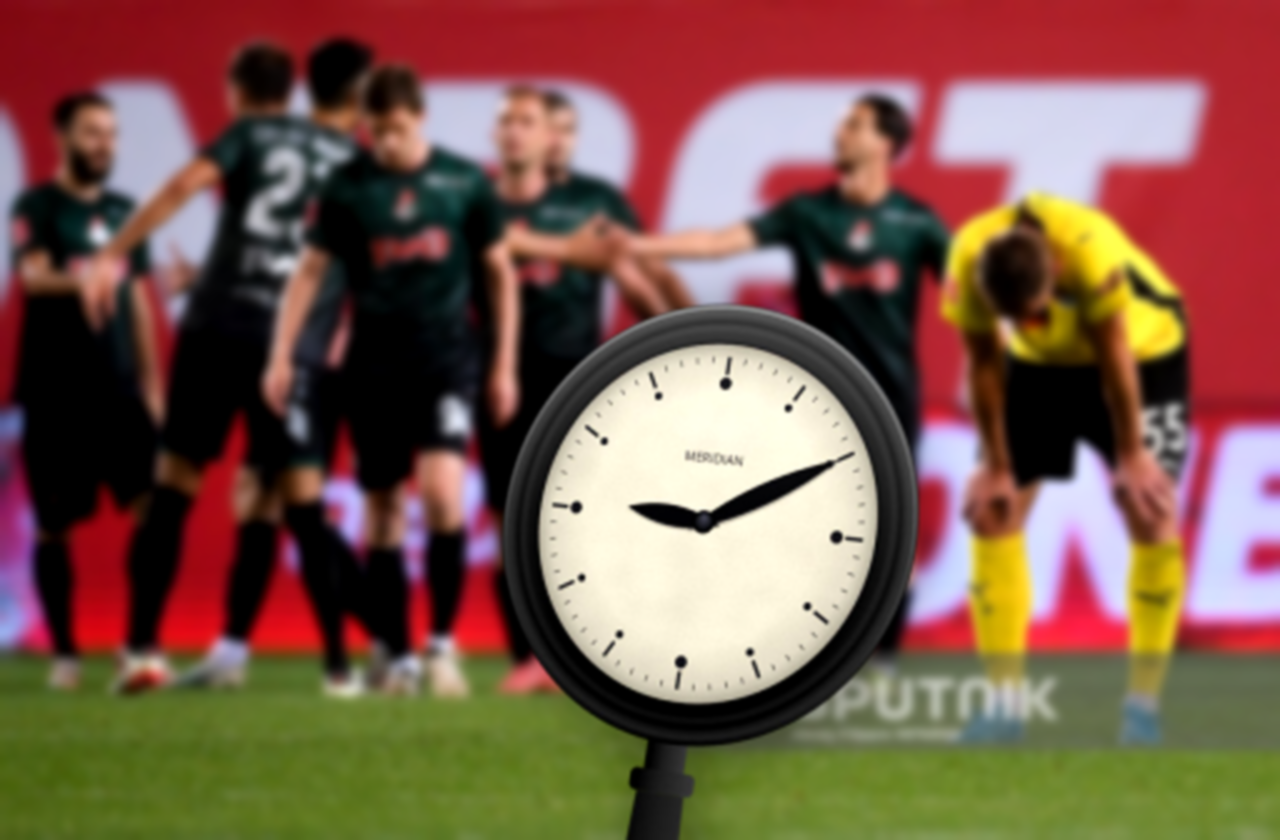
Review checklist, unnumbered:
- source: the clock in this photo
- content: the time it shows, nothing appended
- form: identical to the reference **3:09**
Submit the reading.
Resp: **9:10**
